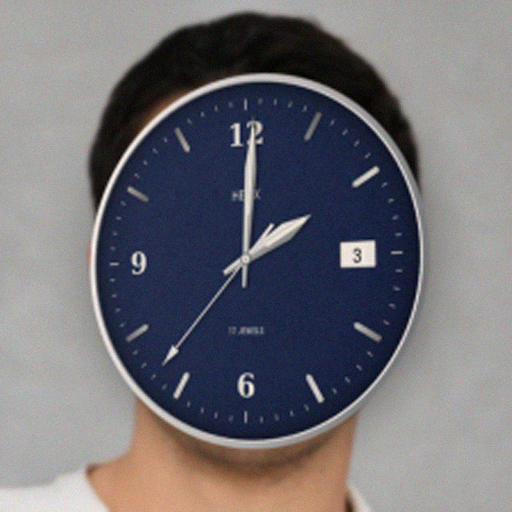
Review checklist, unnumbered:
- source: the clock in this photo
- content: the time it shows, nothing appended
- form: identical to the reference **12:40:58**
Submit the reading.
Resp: **2:00:37**
